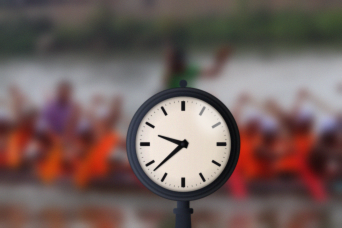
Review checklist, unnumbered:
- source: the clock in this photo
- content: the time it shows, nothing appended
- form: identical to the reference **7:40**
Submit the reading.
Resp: **9:38**
